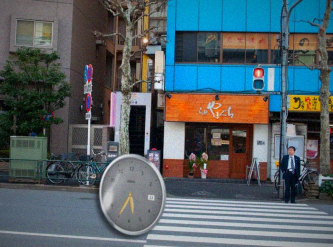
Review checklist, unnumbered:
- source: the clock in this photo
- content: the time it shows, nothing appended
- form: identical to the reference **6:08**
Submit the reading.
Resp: **5:35**
